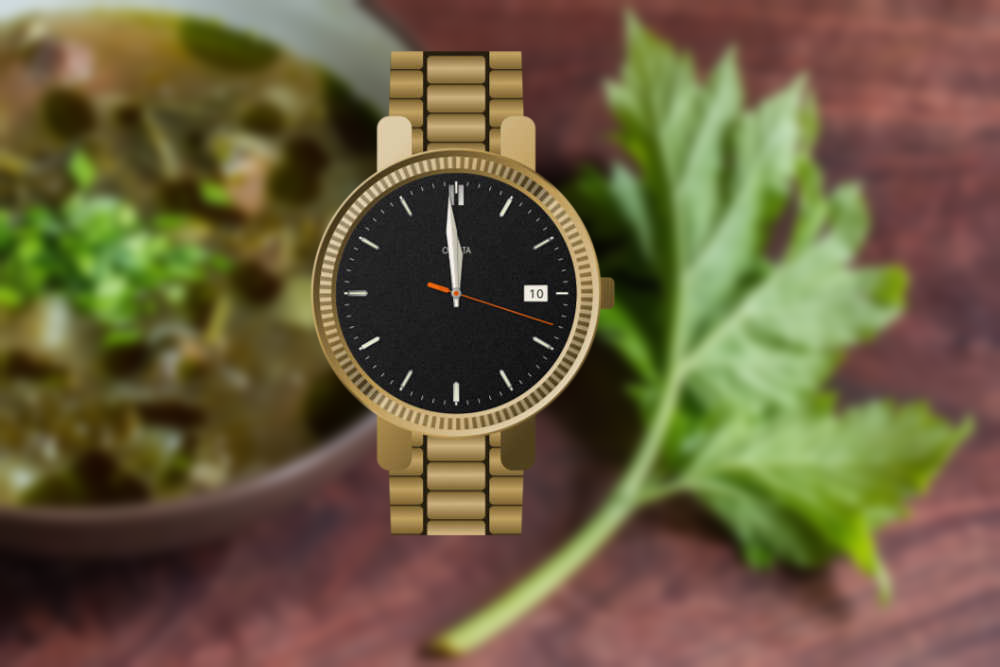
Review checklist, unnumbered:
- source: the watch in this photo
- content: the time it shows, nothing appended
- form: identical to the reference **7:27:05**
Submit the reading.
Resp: **11:59:18**
